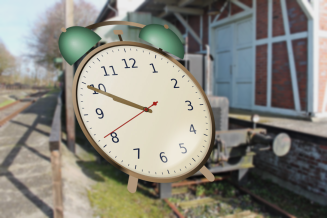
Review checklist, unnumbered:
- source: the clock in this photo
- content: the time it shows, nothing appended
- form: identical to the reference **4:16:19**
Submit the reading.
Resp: **9:49:41**
